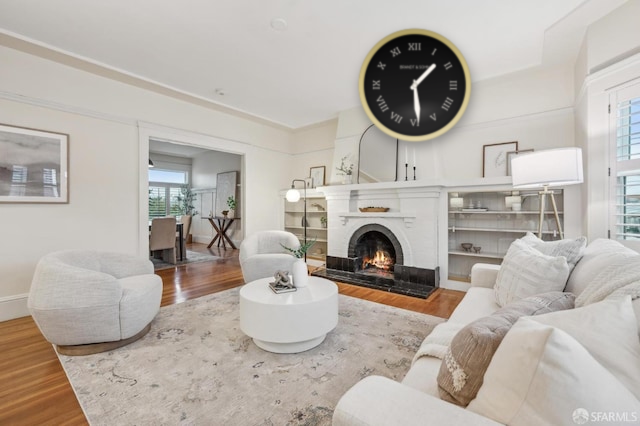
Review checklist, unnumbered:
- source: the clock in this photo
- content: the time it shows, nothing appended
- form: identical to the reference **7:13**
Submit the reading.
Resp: **1:29**
